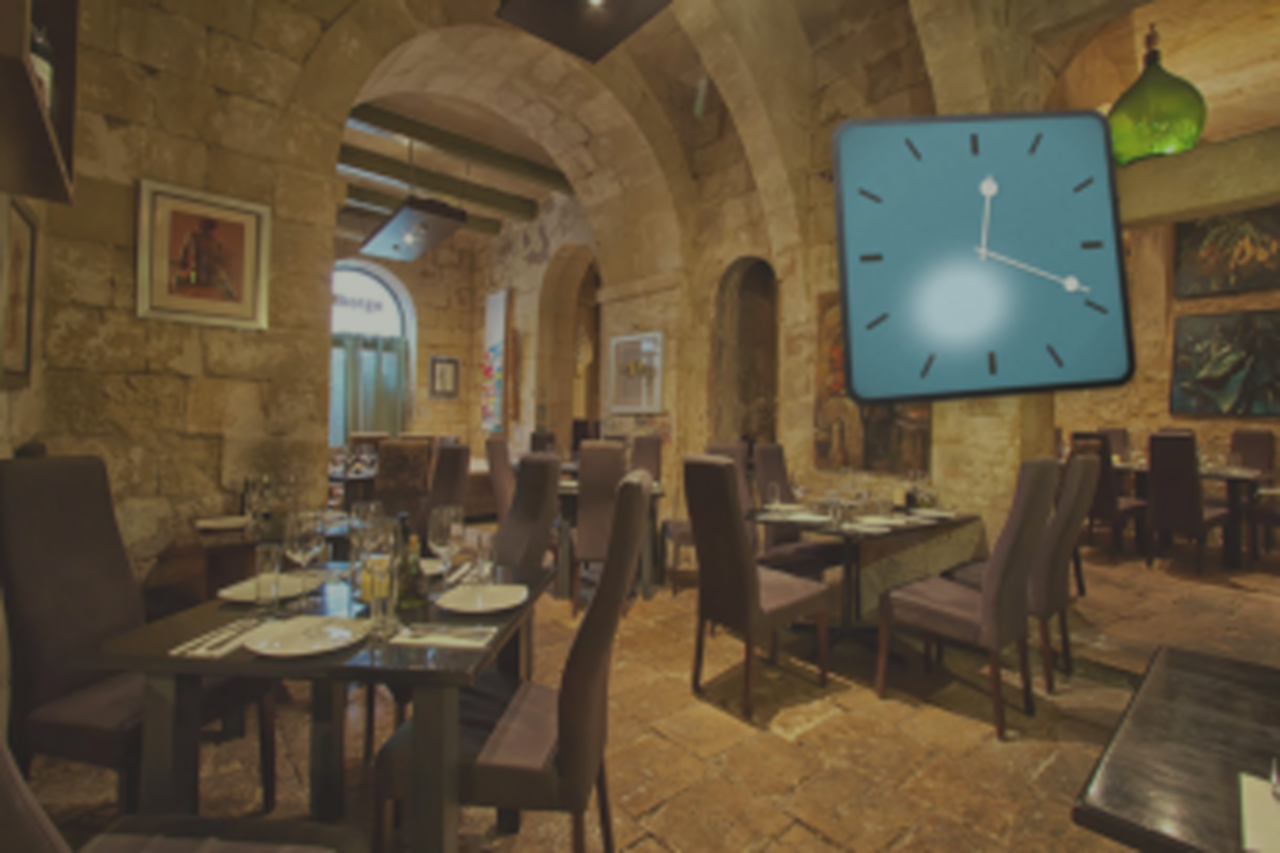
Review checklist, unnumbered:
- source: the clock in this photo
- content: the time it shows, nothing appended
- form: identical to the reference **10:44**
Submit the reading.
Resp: **12:19**
